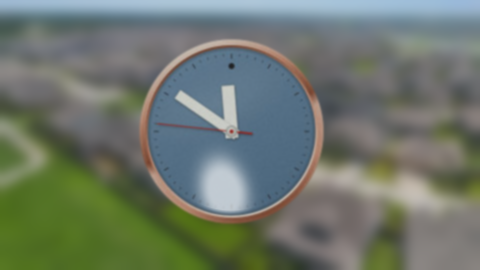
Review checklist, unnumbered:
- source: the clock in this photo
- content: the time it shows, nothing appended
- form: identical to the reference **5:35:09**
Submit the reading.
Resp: **11:50:46**
